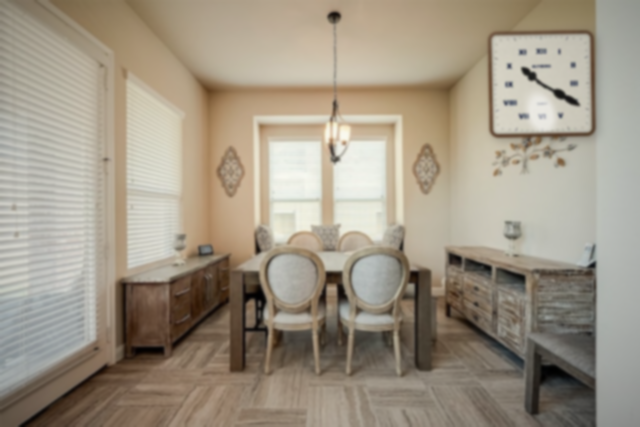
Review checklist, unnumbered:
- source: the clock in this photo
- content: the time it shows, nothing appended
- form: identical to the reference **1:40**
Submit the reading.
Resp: **10:20**
